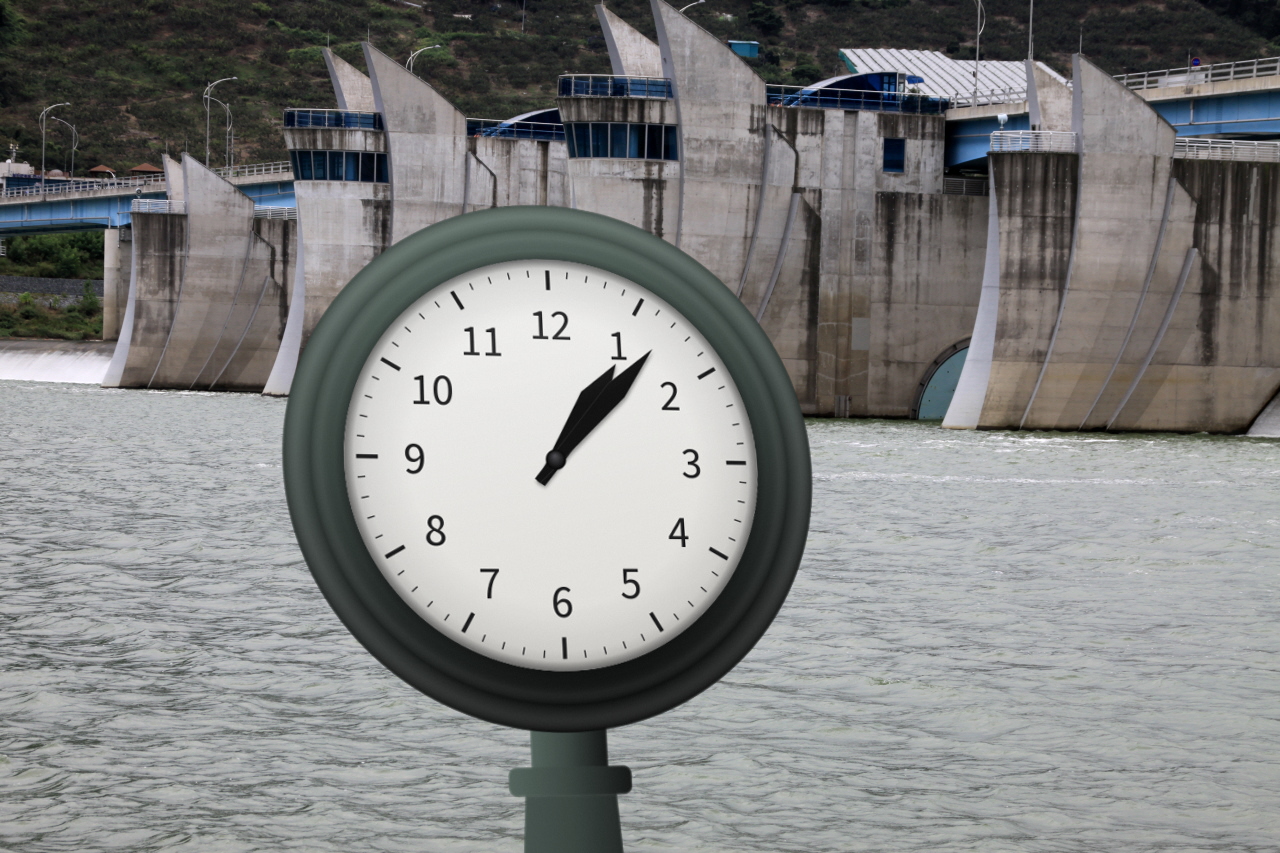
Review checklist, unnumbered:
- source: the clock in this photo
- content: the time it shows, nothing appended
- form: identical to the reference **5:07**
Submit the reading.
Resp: **1:07**
